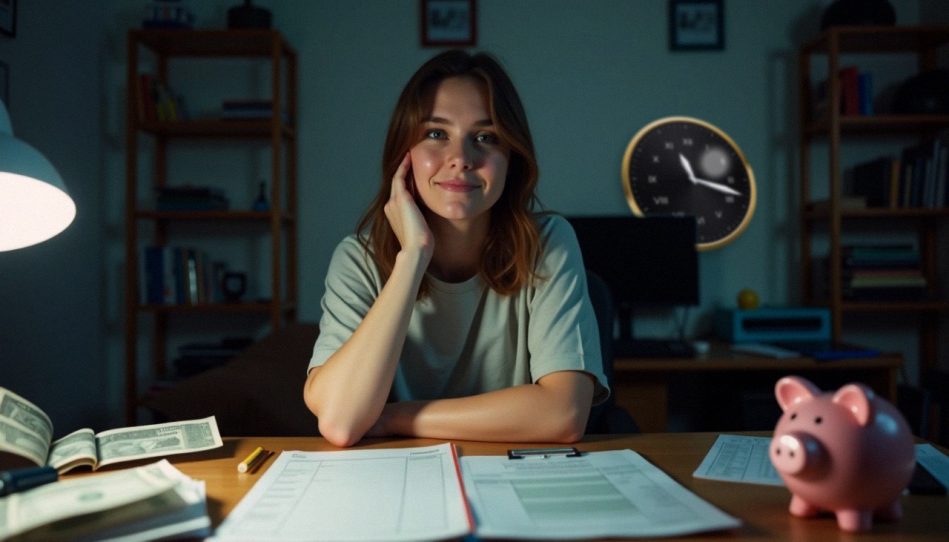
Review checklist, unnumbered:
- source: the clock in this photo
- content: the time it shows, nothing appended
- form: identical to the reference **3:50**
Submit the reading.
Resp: **11:18**
